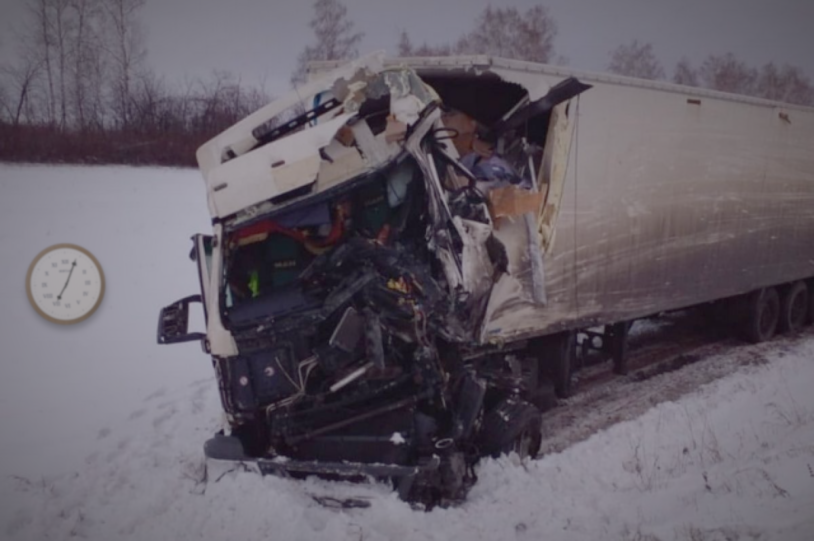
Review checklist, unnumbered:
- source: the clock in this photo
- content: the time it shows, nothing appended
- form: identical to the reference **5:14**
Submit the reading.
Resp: **7:04**
